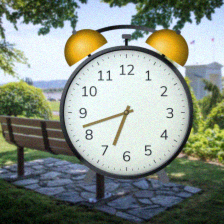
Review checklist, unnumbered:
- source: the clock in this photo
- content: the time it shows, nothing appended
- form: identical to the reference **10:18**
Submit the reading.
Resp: **6:42**
